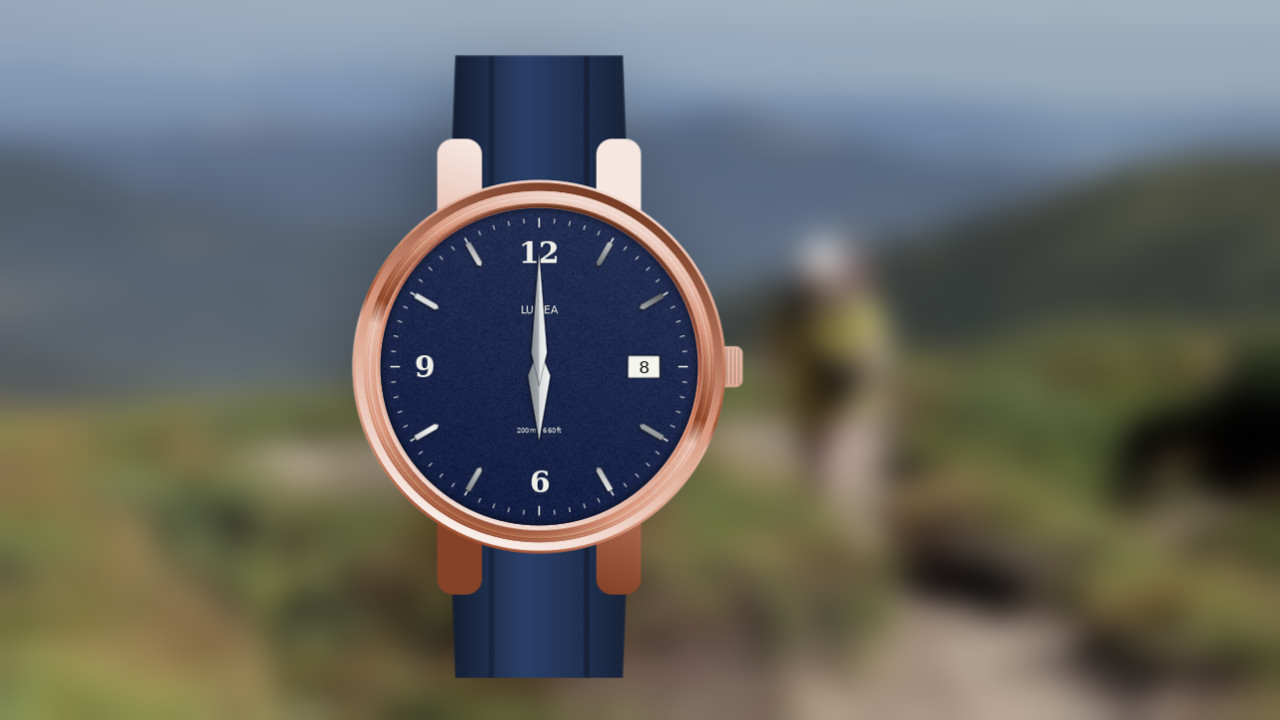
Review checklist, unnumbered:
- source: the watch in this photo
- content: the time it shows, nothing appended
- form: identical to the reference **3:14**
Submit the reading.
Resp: **6:00**
